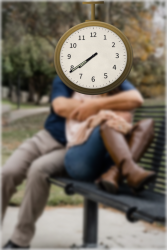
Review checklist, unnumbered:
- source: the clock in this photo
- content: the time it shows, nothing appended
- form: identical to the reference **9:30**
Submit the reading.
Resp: **7:39**
